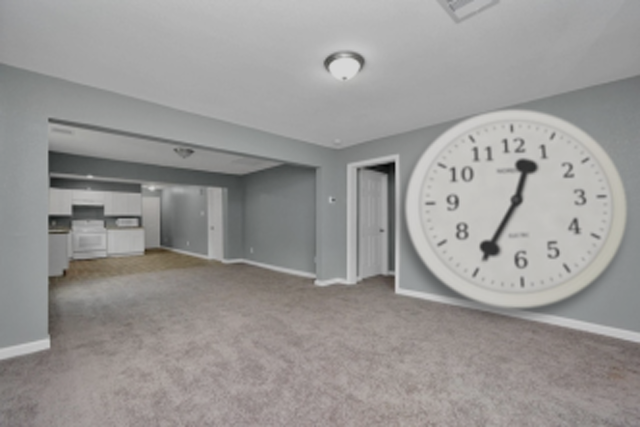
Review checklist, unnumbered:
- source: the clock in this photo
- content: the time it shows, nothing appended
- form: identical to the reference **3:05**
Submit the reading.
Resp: **12:35**
